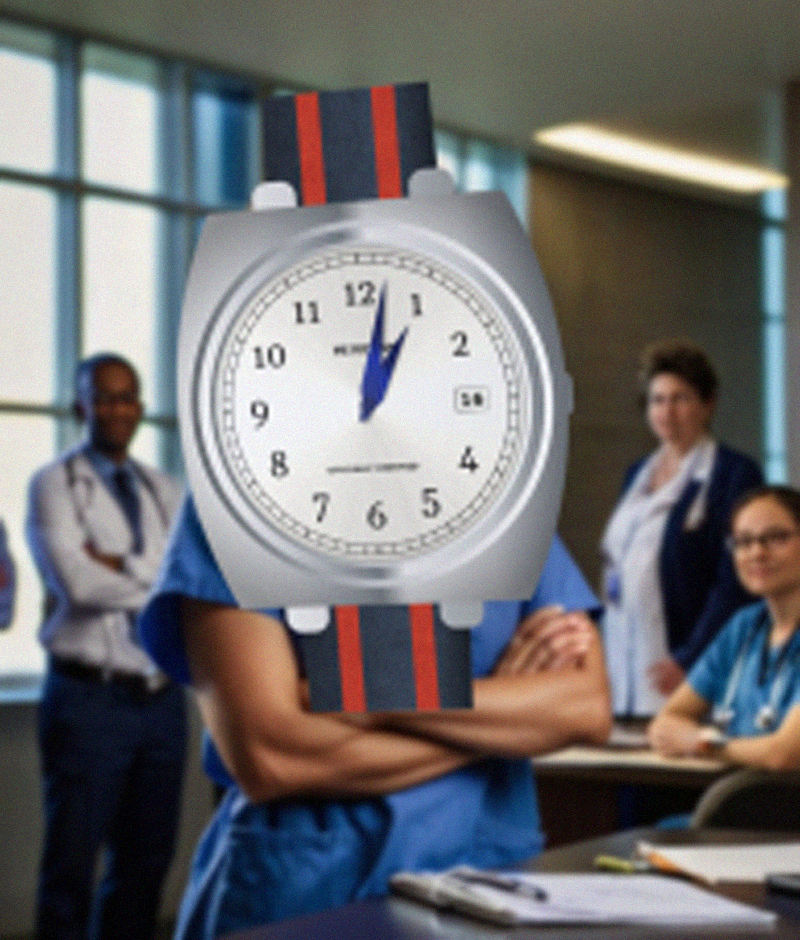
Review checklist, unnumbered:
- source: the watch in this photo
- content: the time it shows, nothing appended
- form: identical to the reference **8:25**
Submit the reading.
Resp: **1:02**
